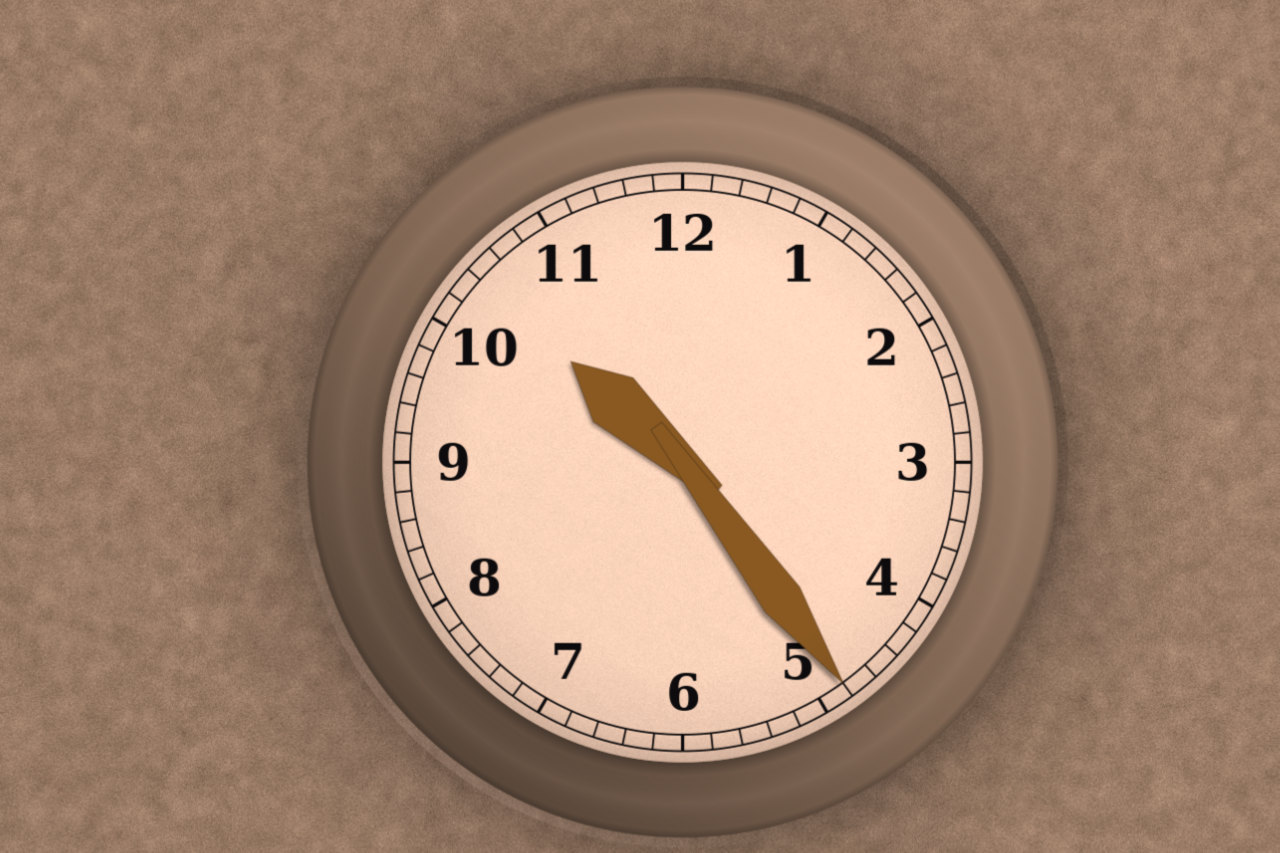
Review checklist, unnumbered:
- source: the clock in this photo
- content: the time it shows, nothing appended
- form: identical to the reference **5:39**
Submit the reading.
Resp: **10:24**
